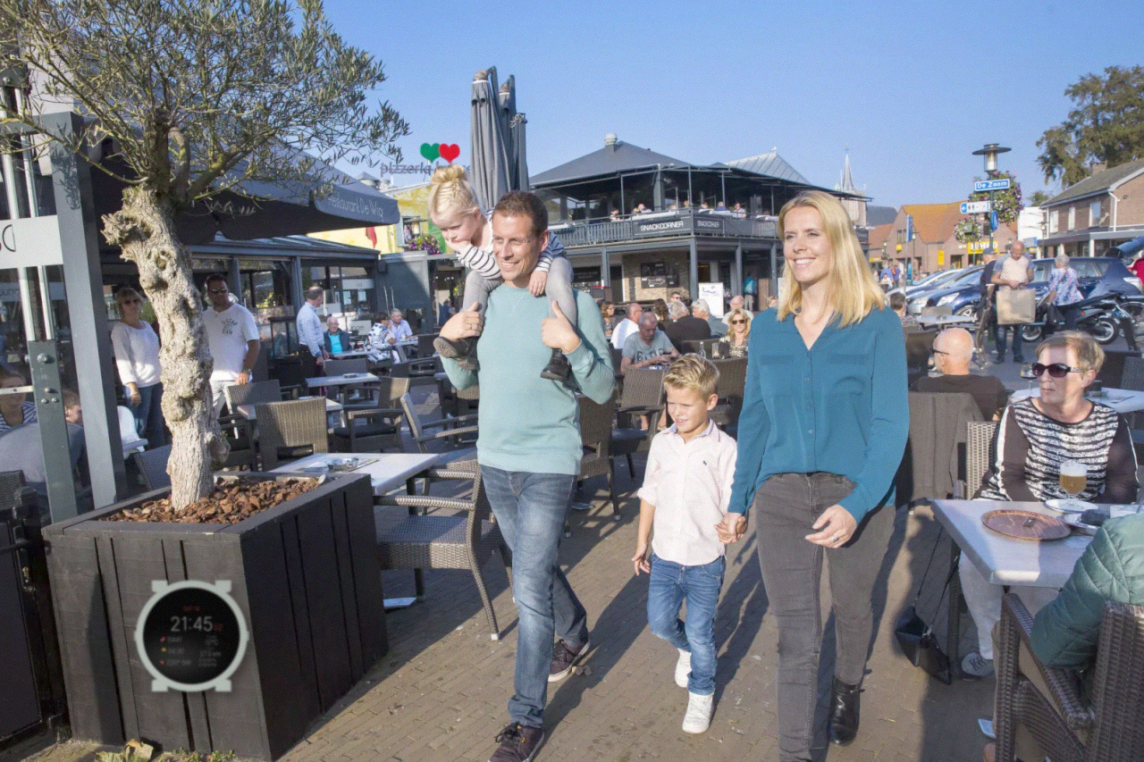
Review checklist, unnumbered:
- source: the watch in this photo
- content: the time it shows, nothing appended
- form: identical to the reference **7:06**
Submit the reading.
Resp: **21:45**
